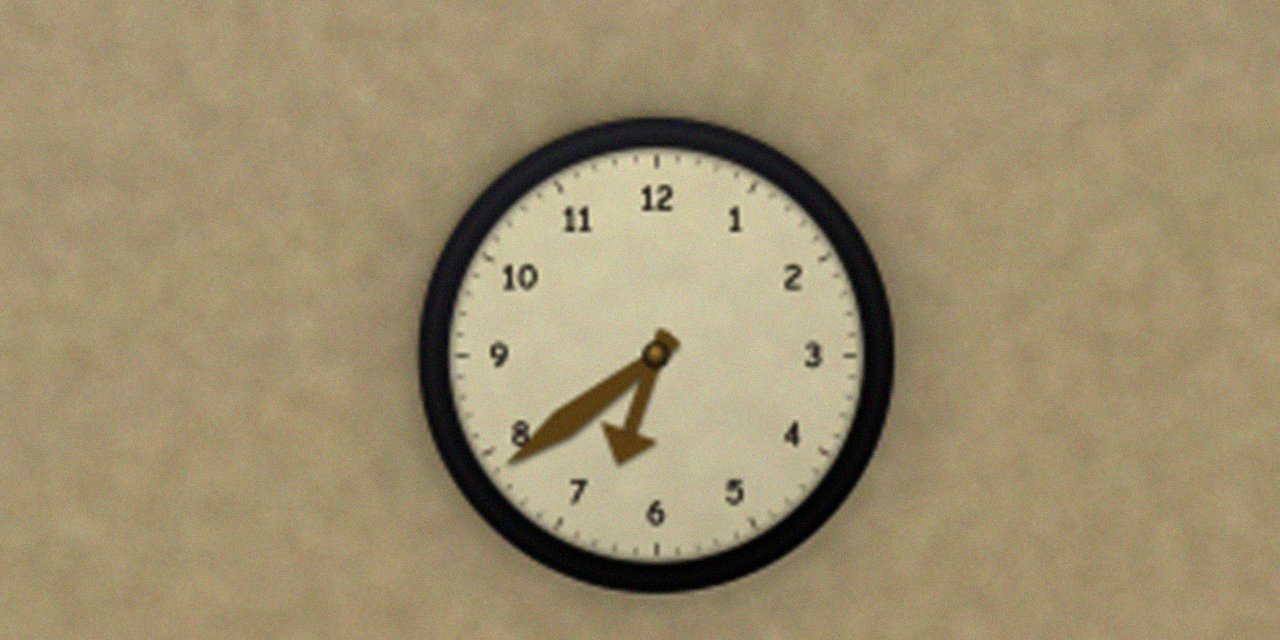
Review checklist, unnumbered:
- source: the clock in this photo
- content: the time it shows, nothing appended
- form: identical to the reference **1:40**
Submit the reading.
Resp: **6:39**
